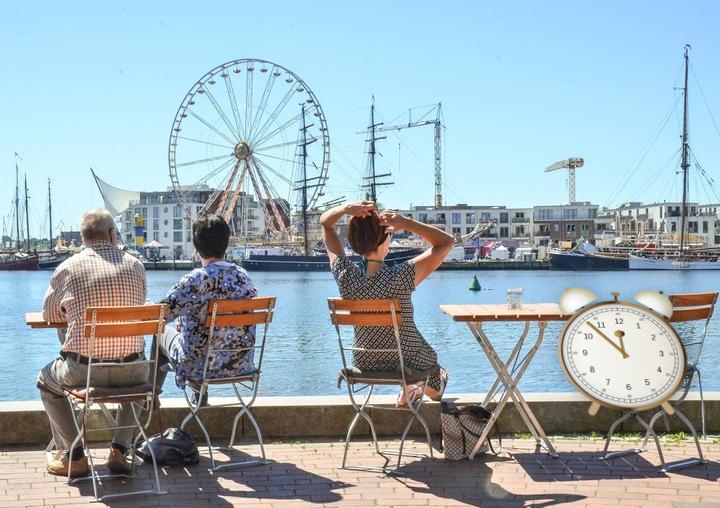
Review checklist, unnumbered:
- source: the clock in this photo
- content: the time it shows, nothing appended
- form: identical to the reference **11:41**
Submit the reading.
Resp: **11:53**
